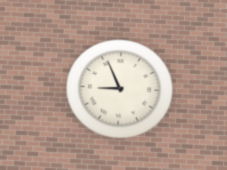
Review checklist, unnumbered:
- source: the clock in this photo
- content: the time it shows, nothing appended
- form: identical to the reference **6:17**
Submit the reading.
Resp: **8:56**
